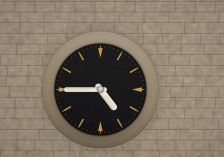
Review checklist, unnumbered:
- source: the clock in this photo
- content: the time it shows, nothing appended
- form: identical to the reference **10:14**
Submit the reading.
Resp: **4:45**
